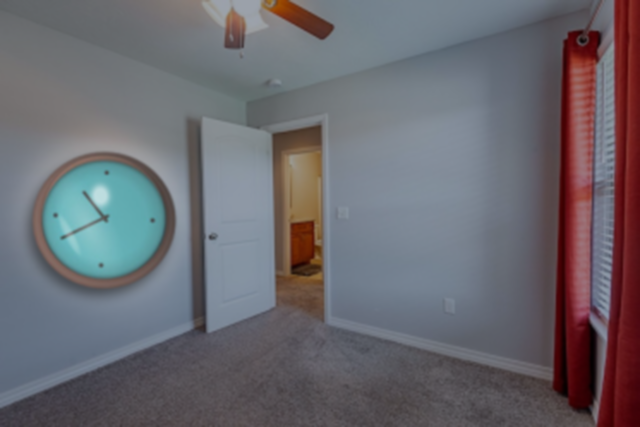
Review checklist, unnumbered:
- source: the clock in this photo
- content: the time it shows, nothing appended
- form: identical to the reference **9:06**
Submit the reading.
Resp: **10:40**
